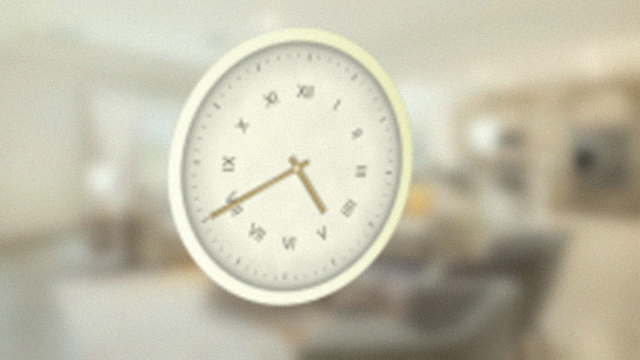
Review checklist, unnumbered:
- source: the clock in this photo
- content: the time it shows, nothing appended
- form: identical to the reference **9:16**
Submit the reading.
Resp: **4:40**
